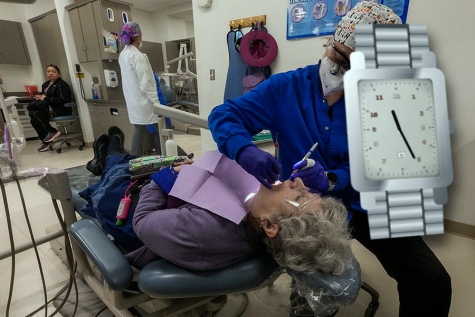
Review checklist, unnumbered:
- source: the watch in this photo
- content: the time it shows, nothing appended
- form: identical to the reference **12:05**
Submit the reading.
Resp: **11:26**
